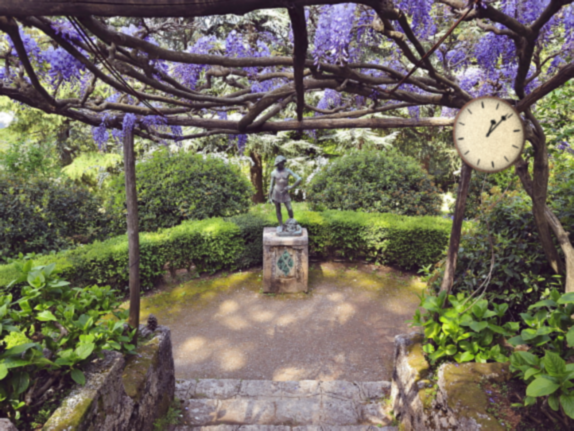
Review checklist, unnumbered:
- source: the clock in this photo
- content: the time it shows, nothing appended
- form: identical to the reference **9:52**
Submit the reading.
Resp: **1:09**
